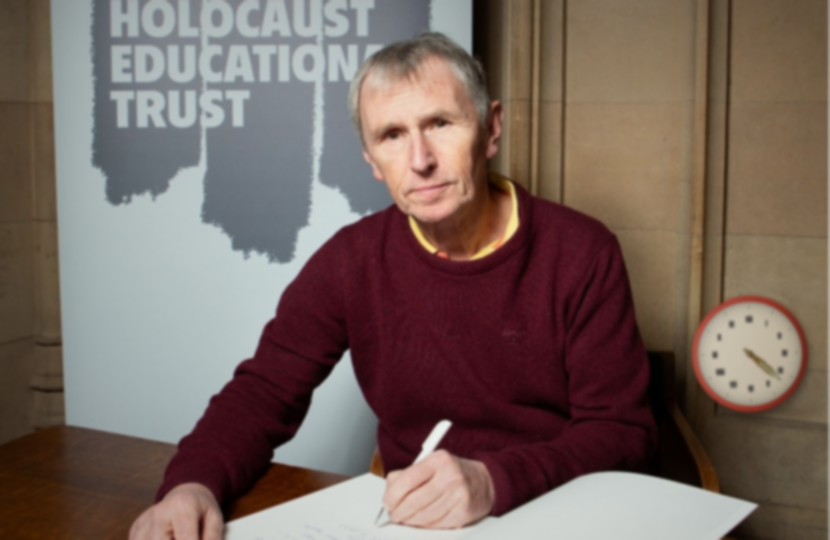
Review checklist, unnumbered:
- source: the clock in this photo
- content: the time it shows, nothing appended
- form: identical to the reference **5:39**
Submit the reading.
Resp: **4:22**
